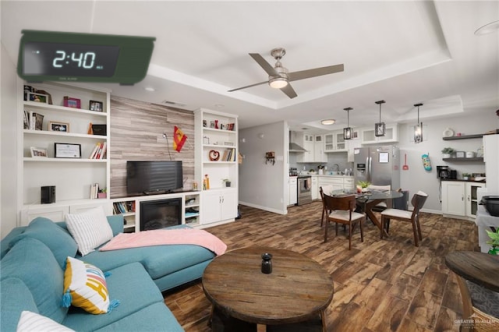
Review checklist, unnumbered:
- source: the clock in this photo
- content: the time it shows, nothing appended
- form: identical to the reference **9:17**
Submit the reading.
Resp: **2:40**
